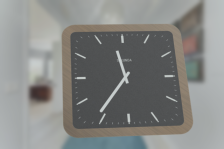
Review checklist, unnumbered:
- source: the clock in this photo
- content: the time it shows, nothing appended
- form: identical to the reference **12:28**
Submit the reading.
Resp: **11:36**
